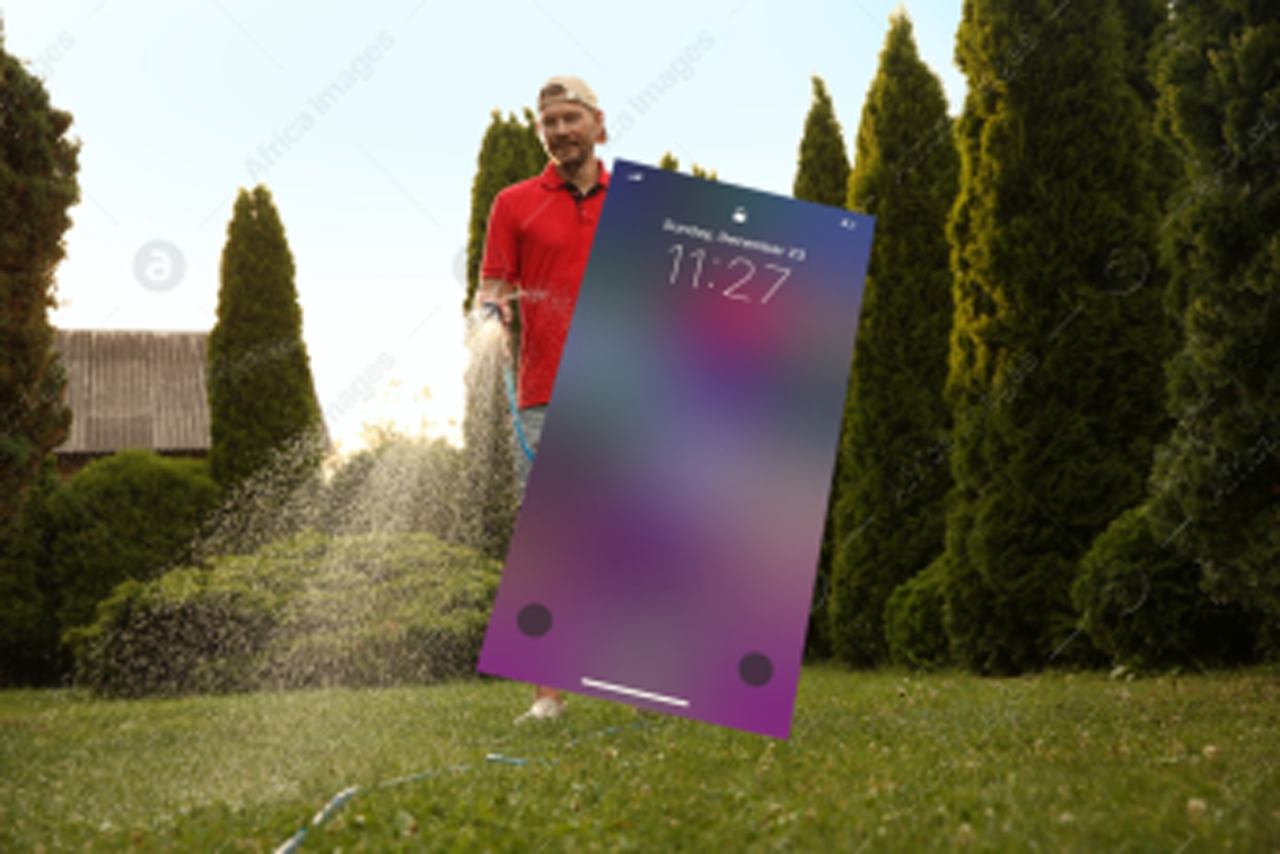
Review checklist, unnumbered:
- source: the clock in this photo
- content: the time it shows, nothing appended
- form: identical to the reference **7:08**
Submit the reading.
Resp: **11:27**
